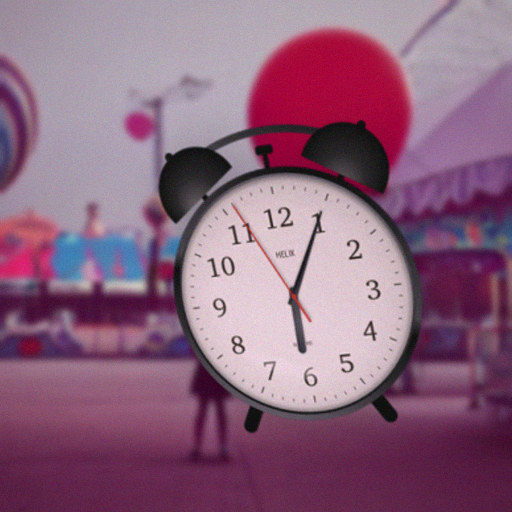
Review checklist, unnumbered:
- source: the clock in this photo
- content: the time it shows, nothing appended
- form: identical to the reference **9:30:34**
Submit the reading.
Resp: **6:04:56**
